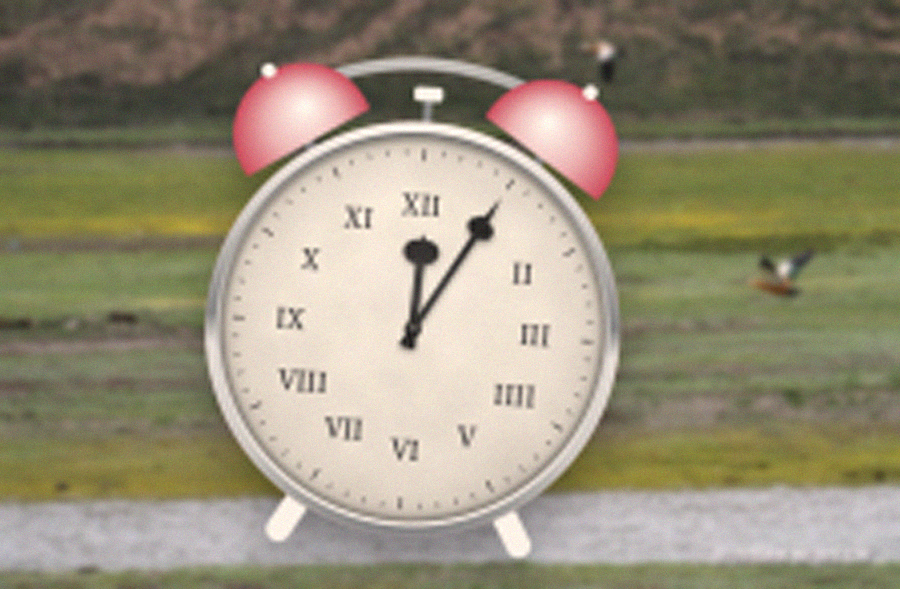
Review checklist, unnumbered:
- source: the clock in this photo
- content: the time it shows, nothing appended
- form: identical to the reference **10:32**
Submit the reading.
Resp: **12:05**
